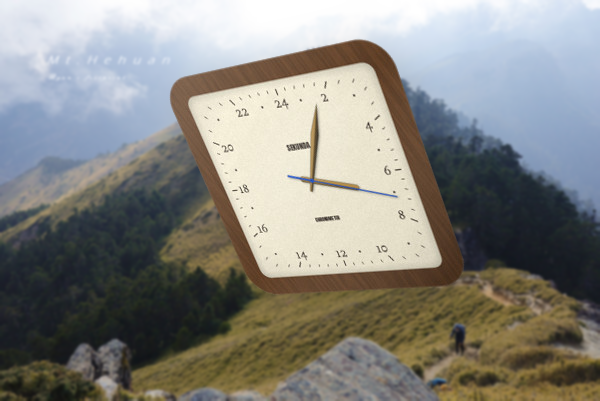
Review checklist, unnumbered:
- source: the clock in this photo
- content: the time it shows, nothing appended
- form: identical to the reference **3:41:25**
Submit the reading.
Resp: **7:04:18**
